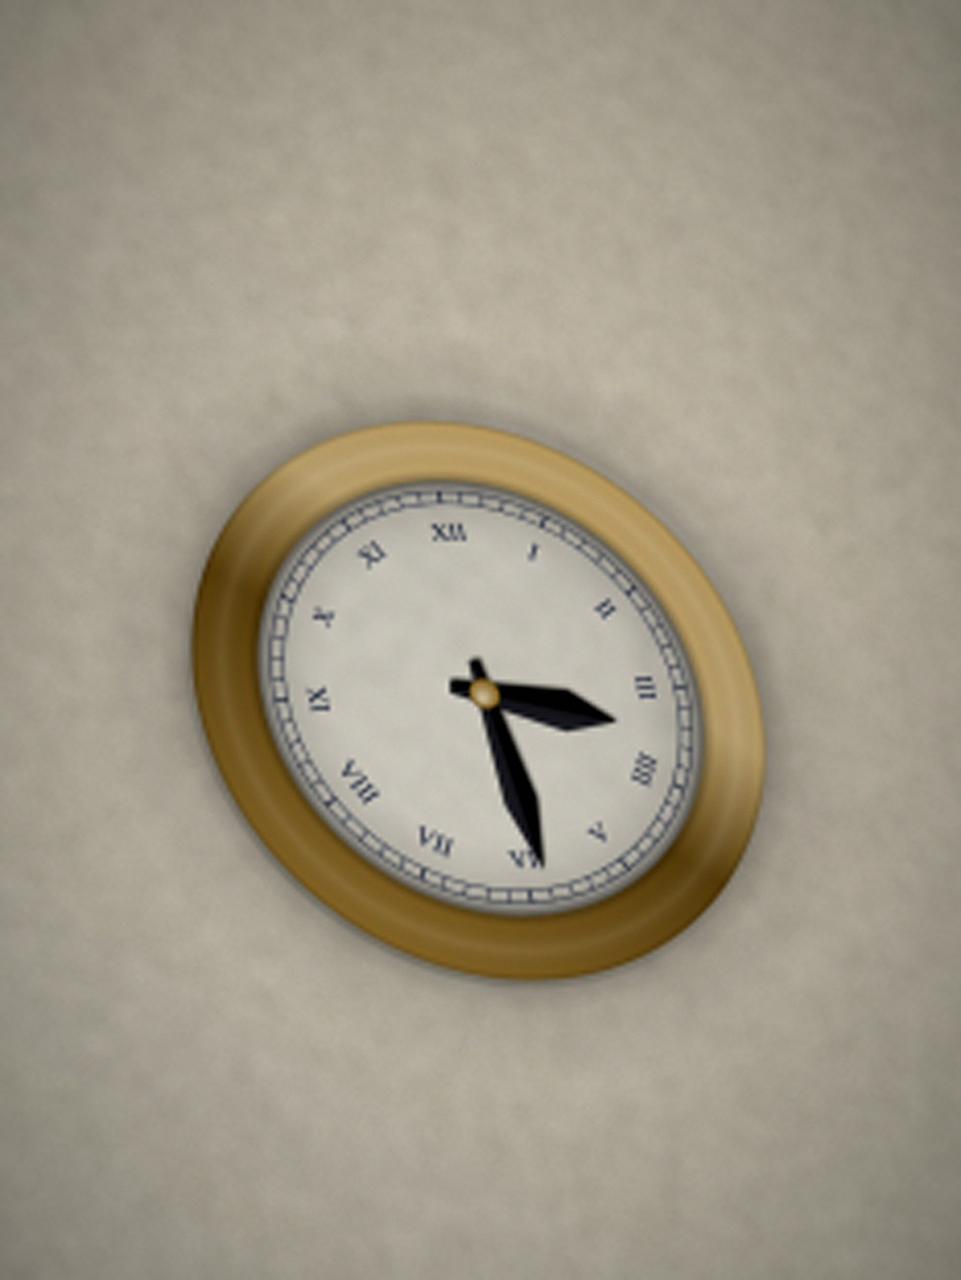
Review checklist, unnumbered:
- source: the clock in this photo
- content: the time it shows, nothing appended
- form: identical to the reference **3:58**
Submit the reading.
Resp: **3:29**
